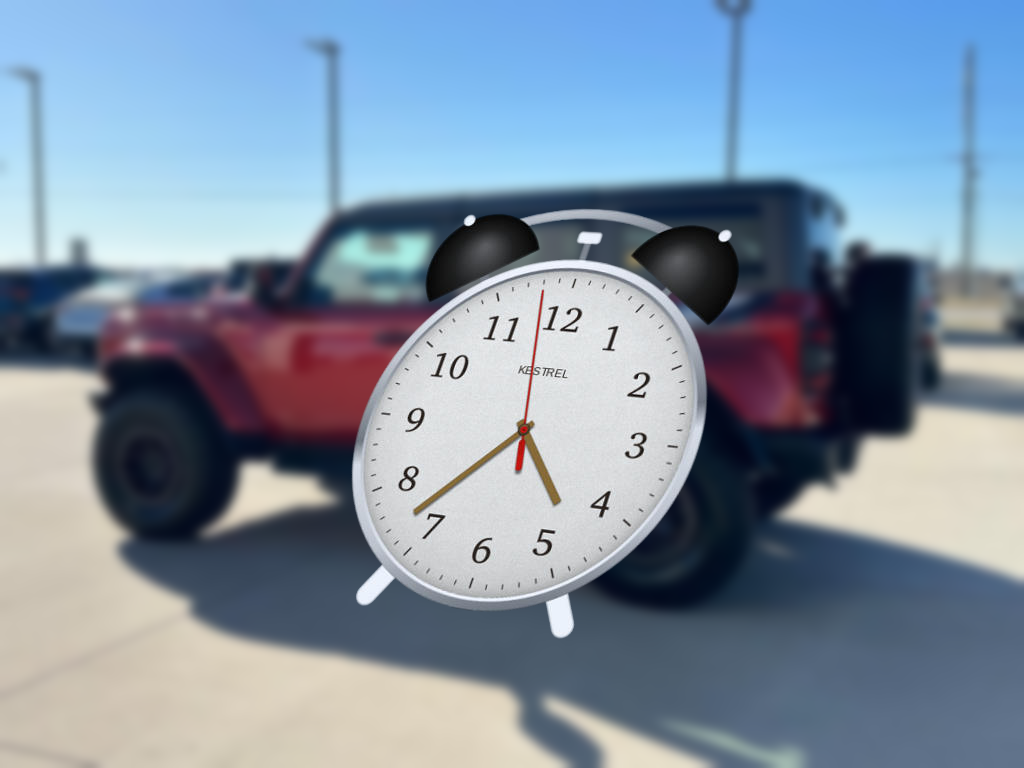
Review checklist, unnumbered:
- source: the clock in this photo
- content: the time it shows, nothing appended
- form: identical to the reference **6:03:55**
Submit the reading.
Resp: **4:36:58**
